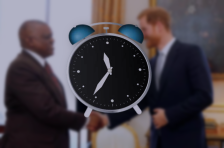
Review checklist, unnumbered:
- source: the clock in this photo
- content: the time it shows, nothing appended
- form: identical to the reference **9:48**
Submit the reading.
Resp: **11:36**
